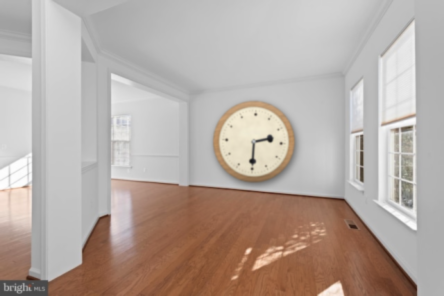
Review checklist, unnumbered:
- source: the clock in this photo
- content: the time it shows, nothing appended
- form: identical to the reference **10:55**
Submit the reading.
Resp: **2:30**
